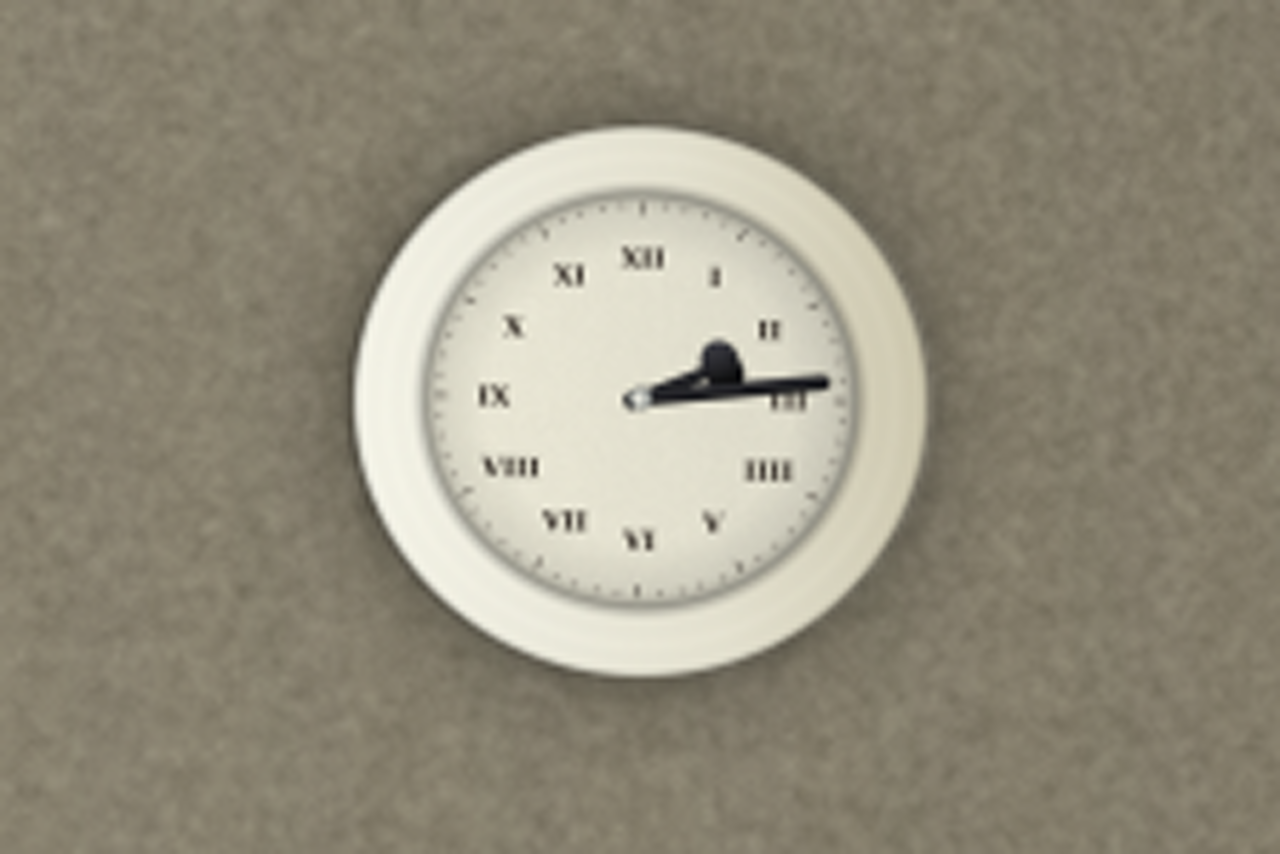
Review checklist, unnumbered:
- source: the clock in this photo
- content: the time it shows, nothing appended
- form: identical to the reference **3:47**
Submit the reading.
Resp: **2:14**
